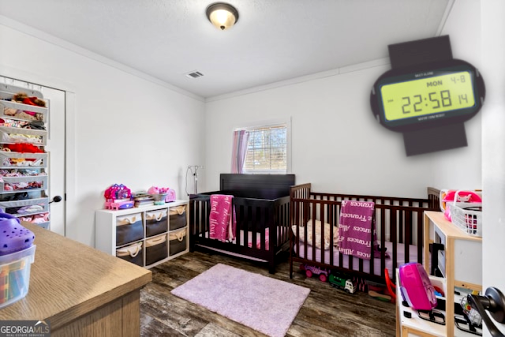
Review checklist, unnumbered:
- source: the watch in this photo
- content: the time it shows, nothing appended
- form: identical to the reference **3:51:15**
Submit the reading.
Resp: **22:58:14**
